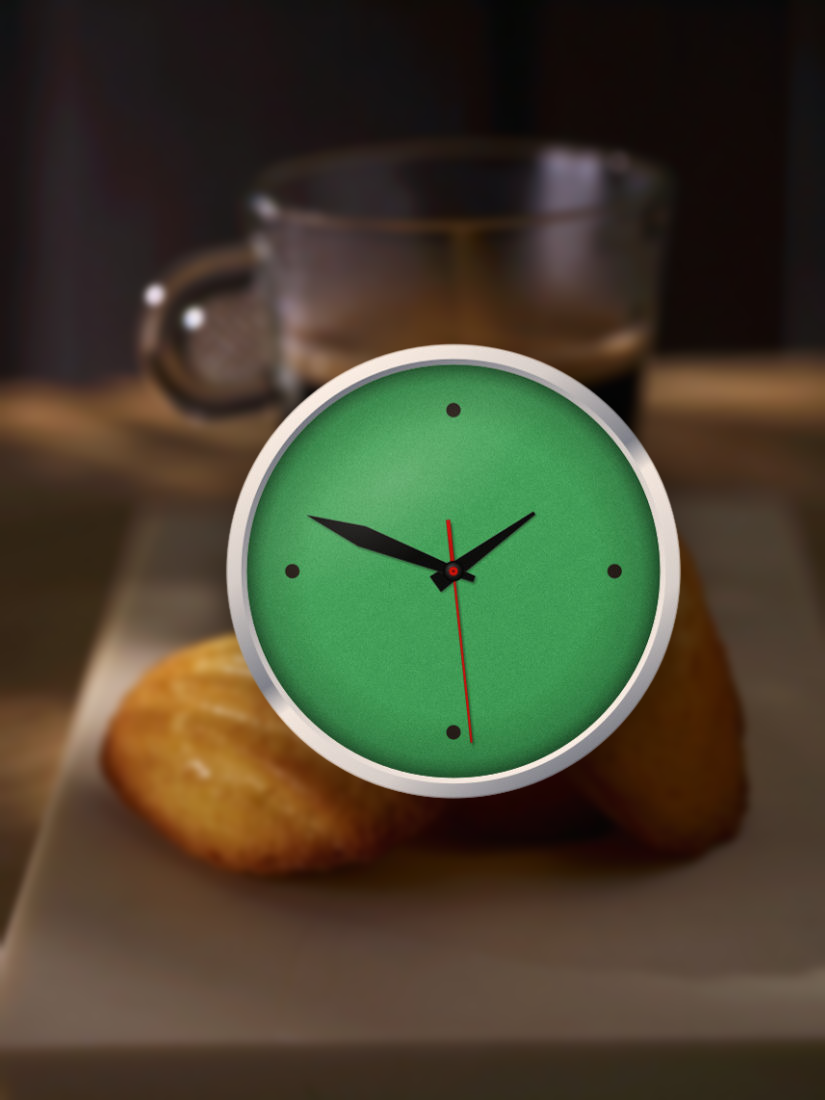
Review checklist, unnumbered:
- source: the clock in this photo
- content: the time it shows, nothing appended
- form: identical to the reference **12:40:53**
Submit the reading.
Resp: **1:48:29**
